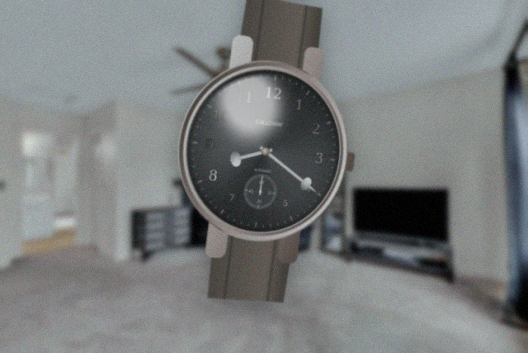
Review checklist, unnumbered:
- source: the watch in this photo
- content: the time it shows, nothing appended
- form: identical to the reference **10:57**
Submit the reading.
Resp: **8:20**
